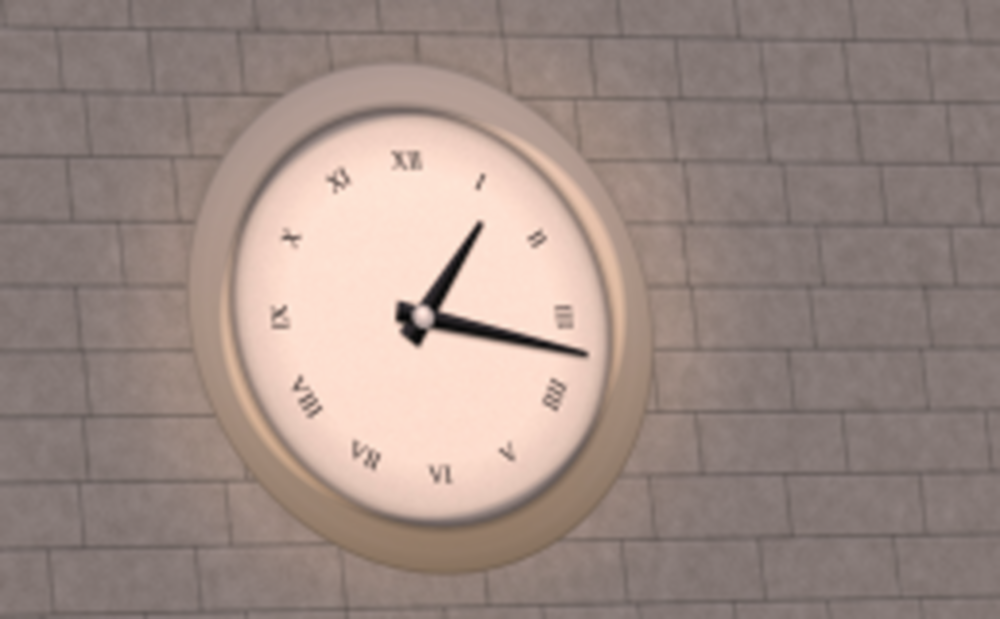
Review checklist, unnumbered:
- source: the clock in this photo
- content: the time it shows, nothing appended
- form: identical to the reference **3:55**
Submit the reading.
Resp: **1:17**
